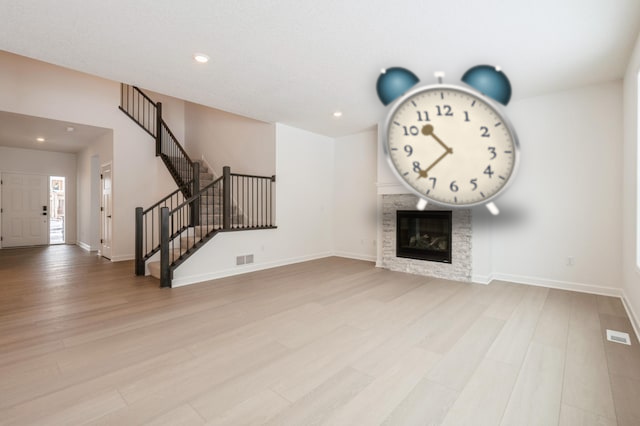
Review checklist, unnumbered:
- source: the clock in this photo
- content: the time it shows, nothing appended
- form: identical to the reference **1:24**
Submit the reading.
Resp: **10:38**
